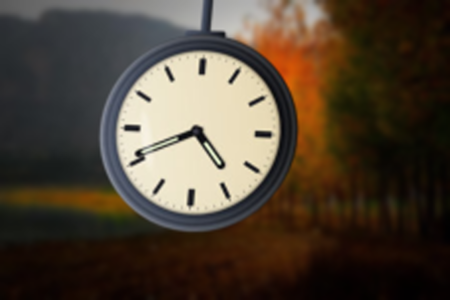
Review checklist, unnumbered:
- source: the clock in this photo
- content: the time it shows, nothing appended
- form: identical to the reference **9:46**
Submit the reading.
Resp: **4:41**
